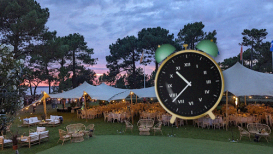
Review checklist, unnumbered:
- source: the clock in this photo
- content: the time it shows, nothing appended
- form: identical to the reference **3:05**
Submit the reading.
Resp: **10:38**
